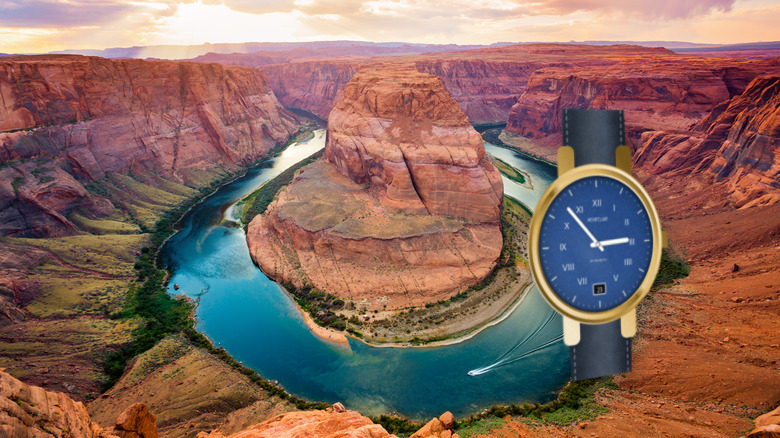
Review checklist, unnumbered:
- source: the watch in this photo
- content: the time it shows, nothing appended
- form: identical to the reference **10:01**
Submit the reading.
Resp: **2:53**
